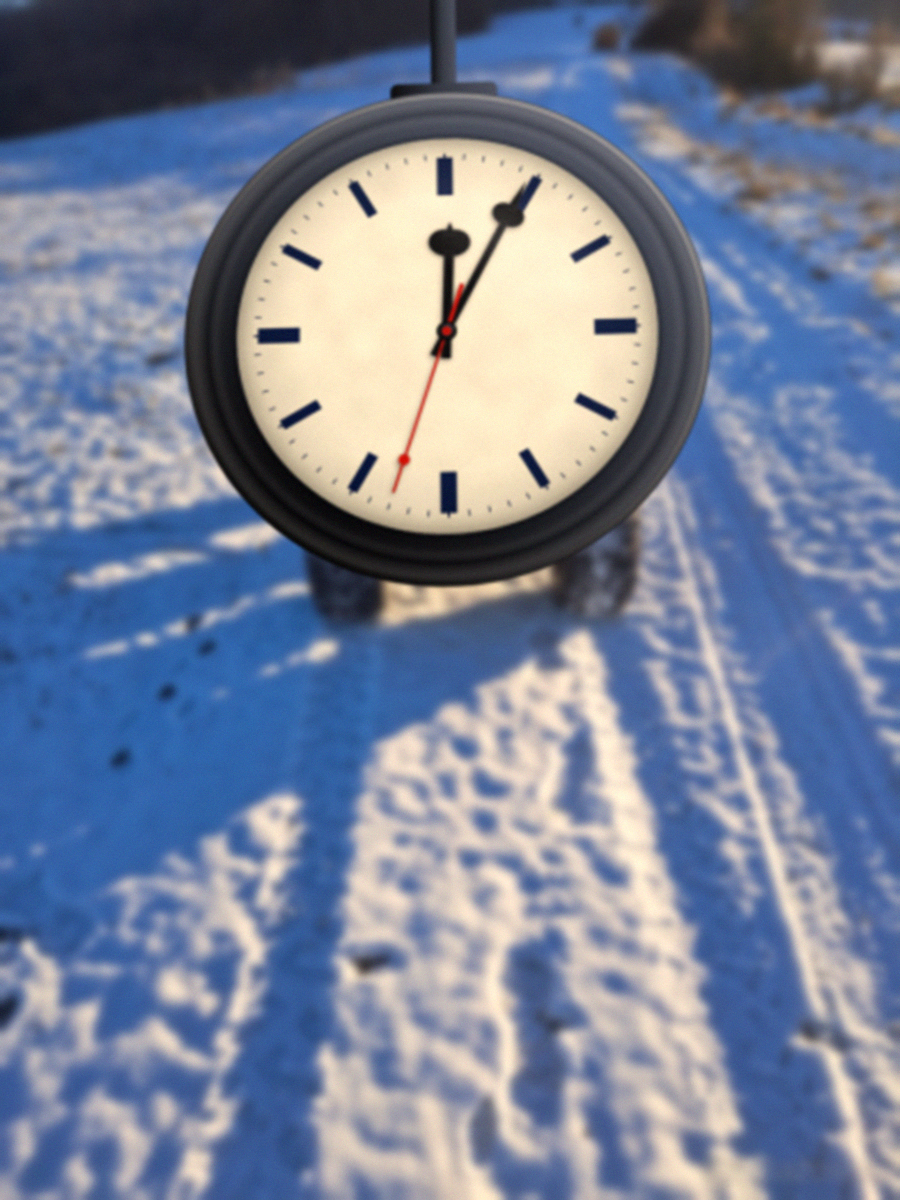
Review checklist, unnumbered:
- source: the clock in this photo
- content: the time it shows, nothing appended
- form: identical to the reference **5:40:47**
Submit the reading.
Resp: **12:04:33**
